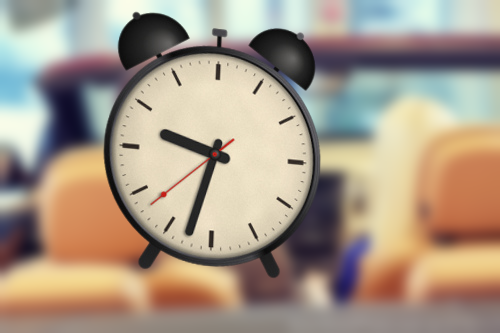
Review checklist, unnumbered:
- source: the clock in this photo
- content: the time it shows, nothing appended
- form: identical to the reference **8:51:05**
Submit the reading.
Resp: **9:32:38**
